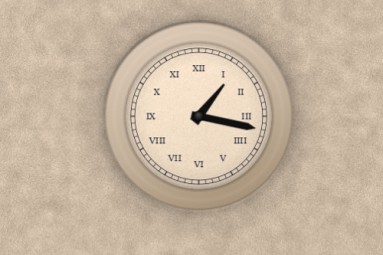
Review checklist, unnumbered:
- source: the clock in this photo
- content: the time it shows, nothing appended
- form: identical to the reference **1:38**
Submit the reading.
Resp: **1:17**
